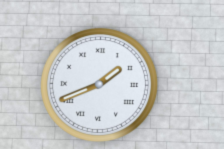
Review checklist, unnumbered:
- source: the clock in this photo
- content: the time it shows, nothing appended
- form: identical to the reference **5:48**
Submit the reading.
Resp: **1:41**
